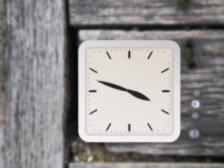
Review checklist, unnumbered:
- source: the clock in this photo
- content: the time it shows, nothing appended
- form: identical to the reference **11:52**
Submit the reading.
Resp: **3:48**
